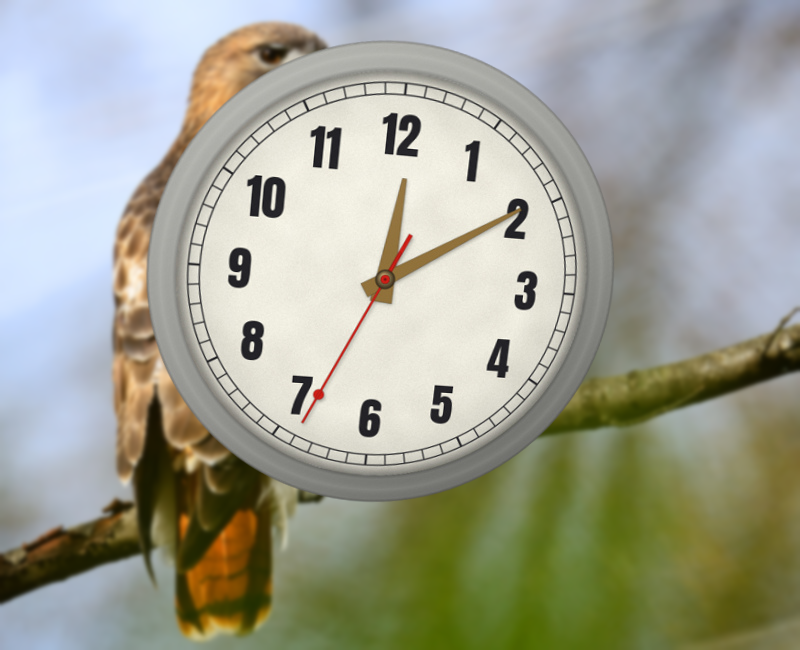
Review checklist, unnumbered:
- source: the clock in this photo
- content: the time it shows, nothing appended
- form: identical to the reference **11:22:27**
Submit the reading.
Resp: **12:09:34**
